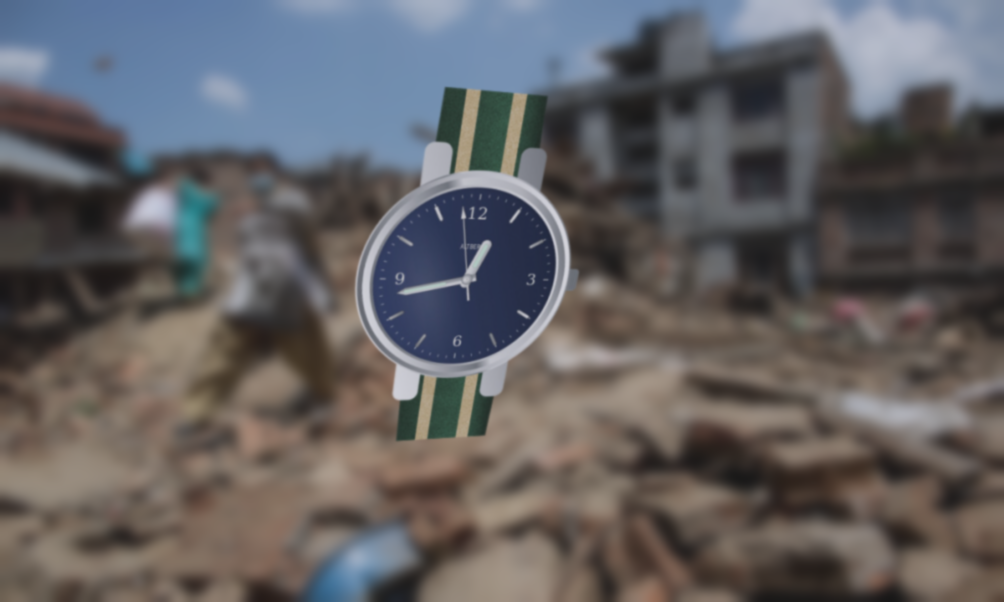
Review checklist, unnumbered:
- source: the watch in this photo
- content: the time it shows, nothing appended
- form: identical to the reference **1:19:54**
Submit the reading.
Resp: **12:42:58**
